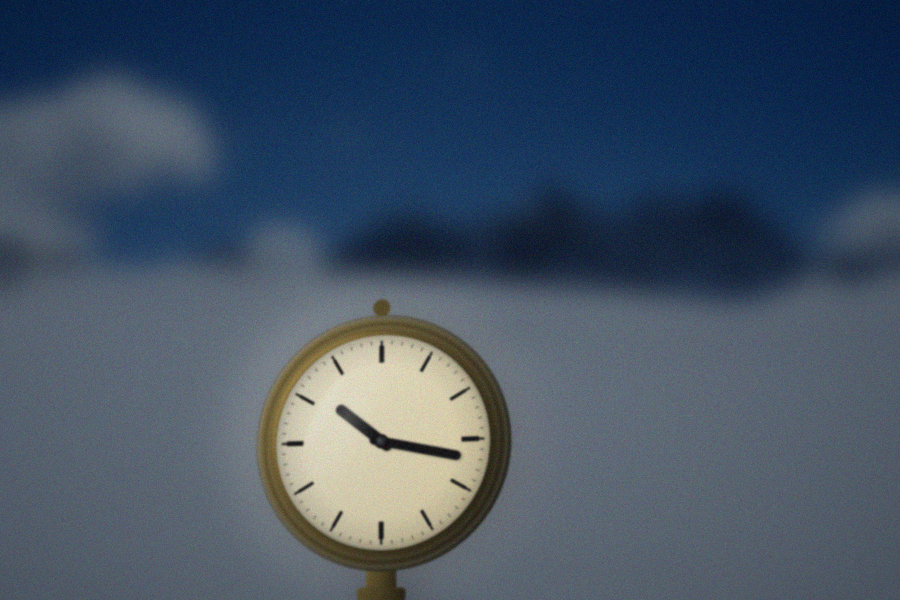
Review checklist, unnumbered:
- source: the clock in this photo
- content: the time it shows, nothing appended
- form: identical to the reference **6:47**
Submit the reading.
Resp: **10:17**
